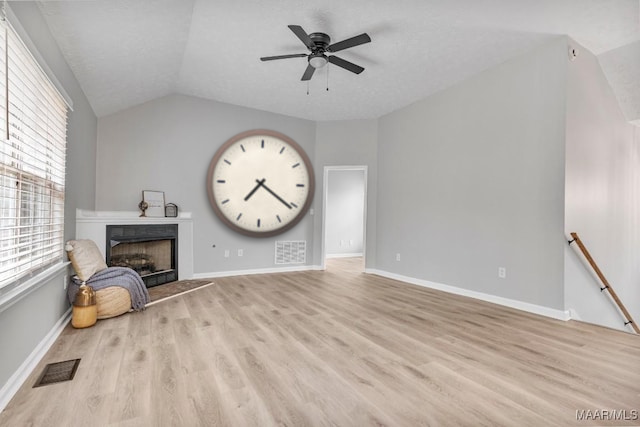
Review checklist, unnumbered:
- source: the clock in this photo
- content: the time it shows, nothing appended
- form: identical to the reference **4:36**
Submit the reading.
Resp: **7:21**
